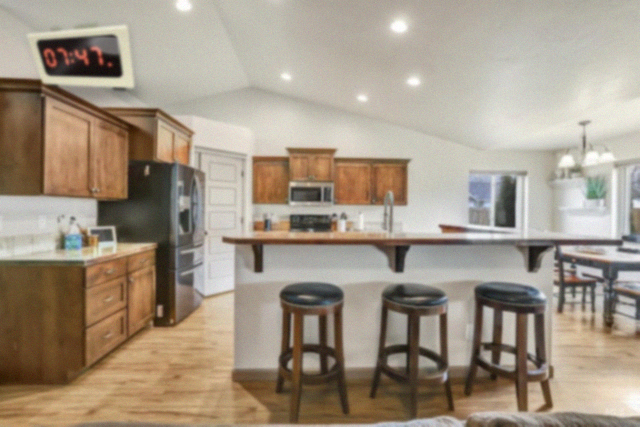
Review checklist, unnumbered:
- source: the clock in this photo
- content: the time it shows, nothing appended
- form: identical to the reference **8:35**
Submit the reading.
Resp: **7:47**
